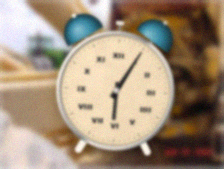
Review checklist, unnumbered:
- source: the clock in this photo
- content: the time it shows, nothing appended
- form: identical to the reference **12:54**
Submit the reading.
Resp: **6:05**
